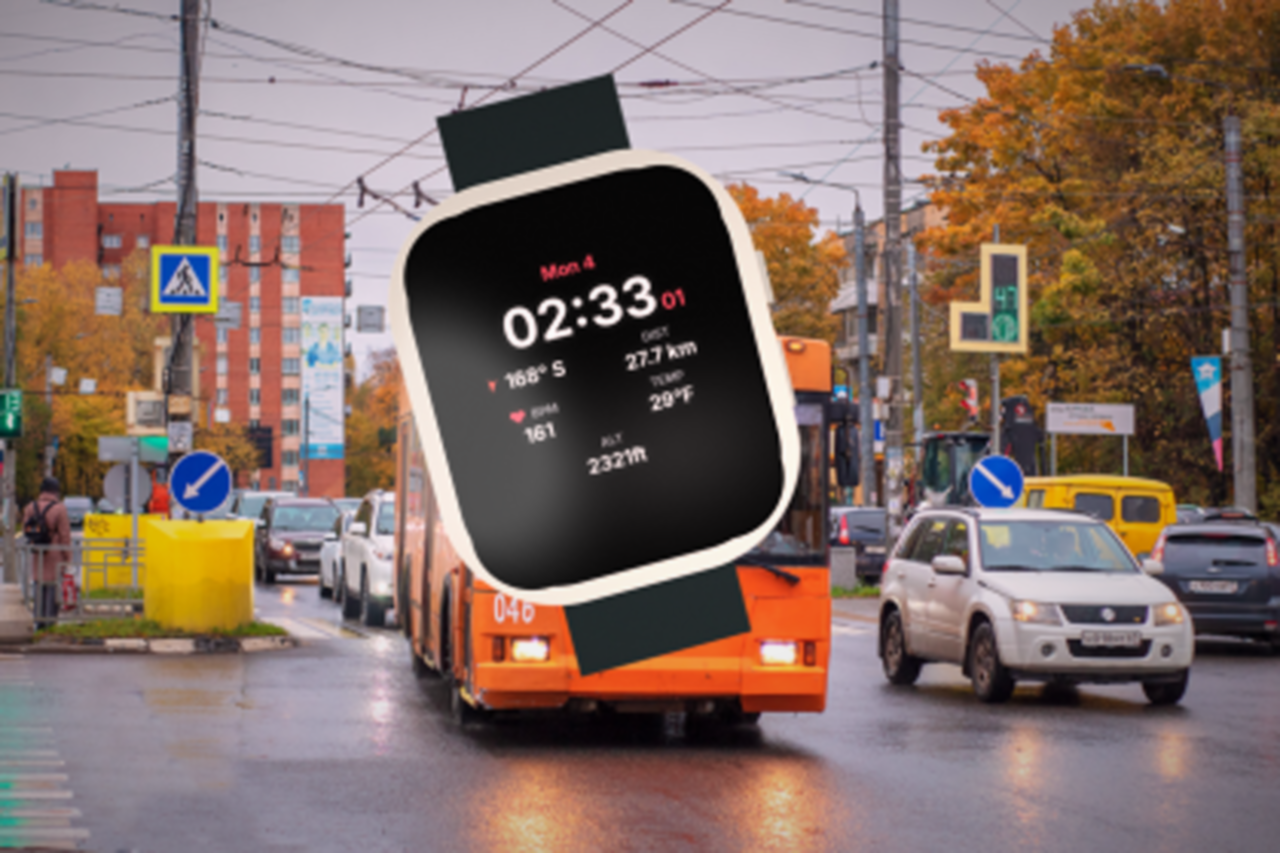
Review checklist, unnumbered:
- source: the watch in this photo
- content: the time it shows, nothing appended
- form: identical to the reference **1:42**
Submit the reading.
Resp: **2:33**
